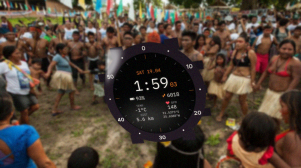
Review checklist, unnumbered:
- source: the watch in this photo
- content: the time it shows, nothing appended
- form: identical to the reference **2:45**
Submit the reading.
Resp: **1:59**
